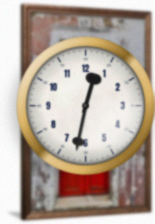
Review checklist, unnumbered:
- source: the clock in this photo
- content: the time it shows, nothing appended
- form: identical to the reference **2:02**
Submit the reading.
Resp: **12:32**
